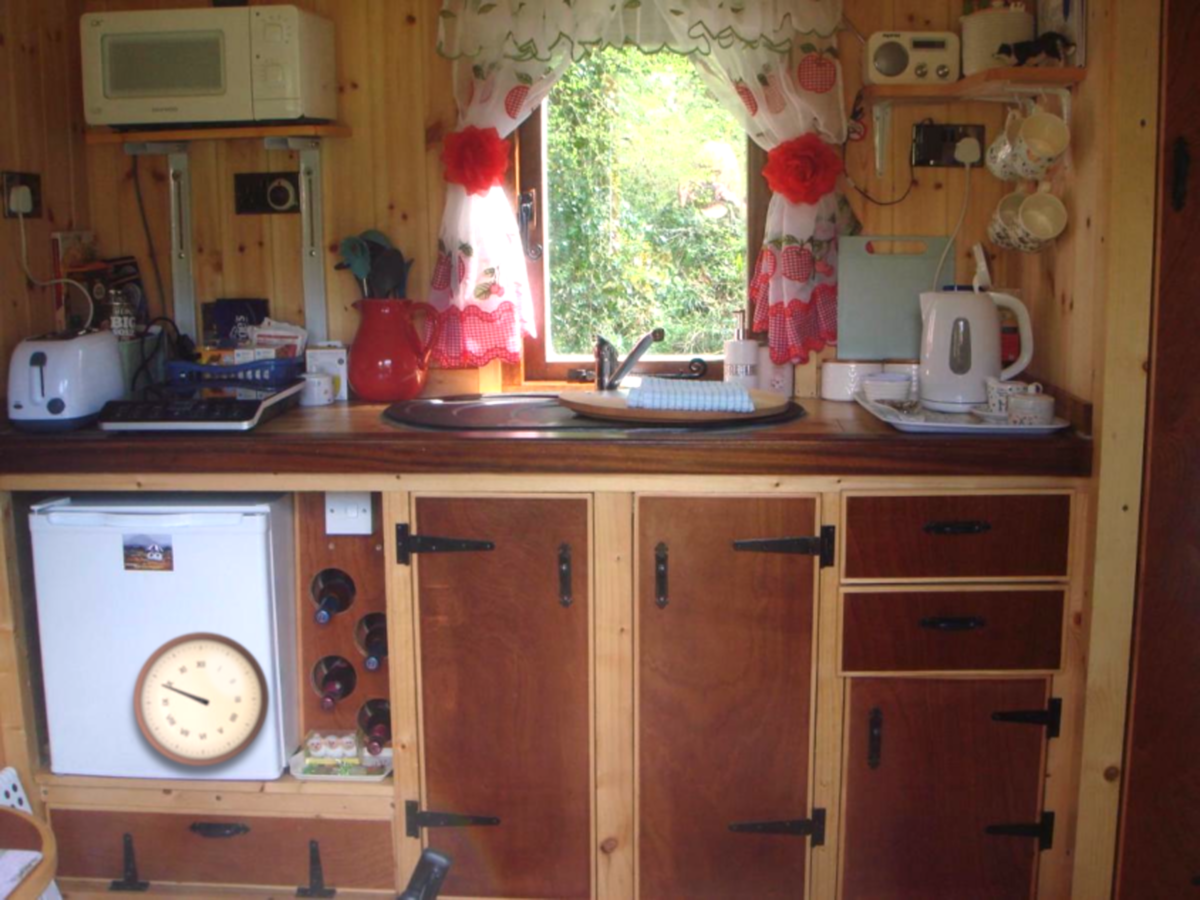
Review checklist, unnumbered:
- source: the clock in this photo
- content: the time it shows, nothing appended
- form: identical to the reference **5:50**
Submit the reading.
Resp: **9:49**
